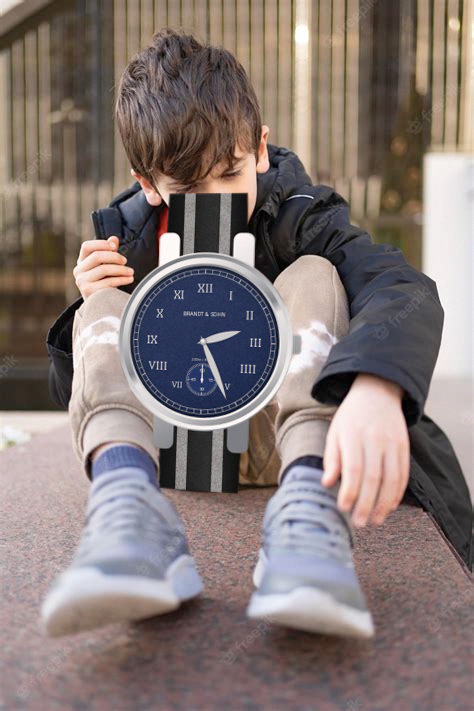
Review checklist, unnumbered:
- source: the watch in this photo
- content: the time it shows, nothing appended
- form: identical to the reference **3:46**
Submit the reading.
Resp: **2:26**
